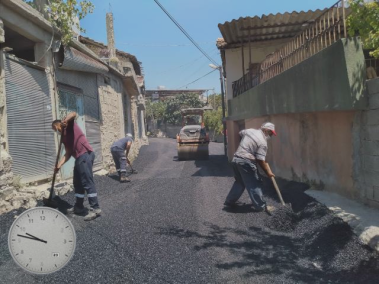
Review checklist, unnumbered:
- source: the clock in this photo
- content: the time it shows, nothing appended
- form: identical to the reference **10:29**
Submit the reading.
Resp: **9:47**
